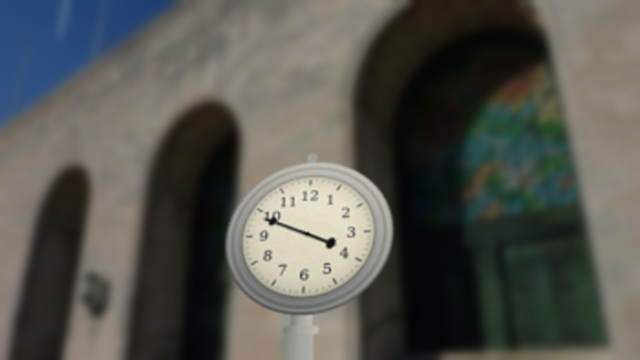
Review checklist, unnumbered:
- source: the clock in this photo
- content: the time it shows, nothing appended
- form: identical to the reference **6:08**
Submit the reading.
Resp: **3:49**
